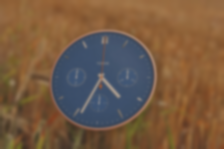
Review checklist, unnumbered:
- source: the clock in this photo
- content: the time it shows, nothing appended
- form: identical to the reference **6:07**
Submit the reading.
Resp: **4:34**
